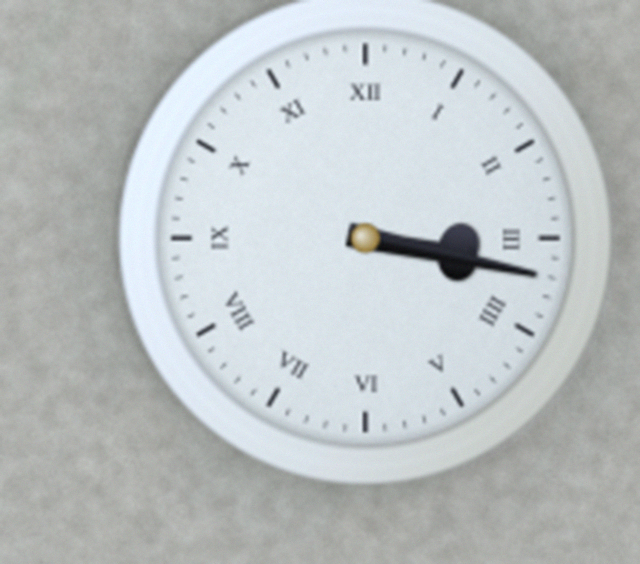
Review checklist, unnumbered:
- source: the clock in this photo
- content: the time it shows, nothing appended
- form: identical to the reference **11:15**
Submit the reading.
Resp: **3:17**
